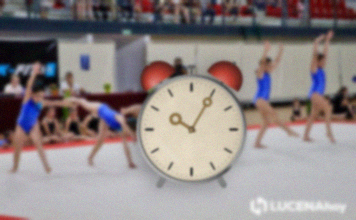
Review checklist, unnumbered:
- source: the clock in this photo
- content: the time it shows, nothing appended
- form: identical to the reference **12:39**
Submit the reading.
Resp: **10:05**
